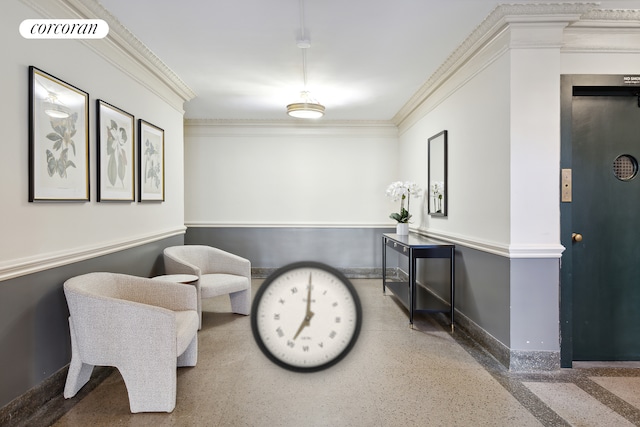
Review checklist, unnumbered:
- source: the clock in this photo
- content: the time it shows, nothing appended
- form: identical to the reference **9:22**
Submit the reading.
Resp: **7:00**
